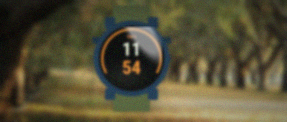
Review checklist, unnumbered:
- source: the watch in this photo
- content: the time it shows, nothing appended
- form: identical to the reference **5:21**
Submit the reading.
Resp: **11:54**
